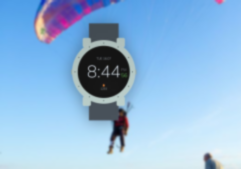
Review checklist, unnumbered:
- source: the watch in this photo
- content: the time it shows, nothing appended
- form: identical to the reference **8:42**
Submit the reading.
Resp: **8:44**
